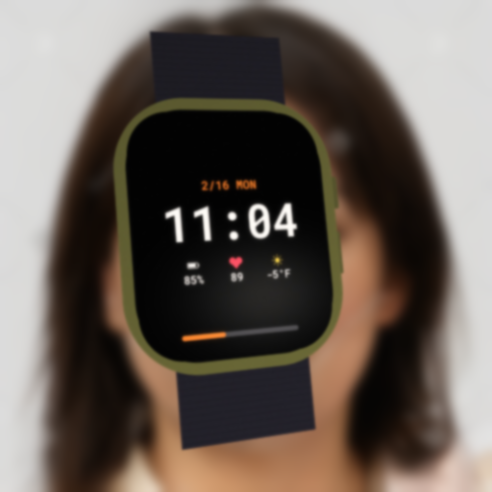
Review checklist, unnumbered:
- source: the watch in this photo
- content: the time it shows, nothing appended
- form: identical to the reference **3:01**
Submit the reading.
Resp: **11:04**
